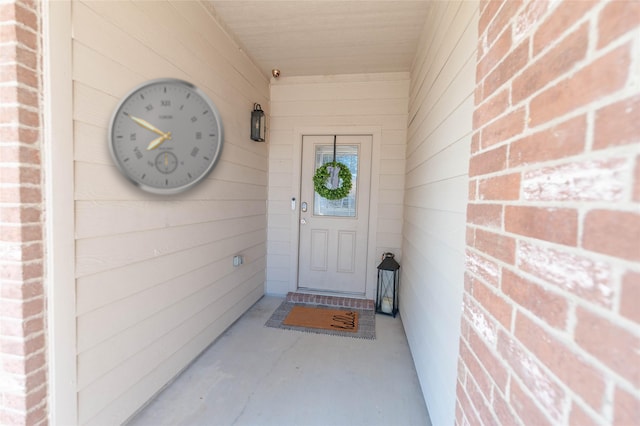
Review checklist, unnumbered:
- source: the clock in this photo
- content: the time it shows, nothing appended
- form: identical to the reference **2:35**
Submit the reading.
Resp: **7:50**
